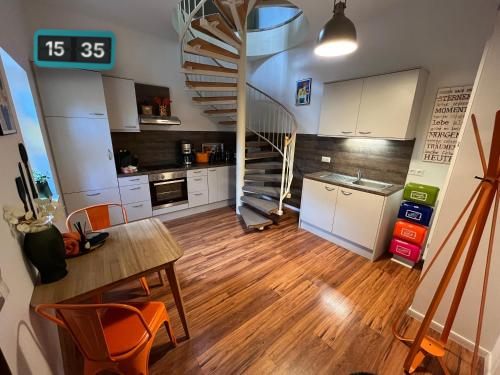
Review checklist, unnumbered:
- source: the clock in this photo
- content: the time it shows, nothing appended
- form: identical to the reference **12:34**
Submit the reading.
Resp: **15:35**
